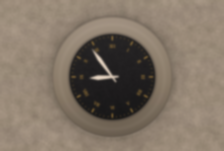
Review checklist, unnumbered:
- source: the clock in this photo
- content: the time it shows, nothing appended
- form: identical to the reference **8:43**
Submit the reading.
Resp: **8:54**
